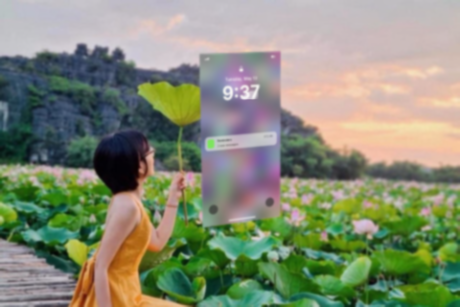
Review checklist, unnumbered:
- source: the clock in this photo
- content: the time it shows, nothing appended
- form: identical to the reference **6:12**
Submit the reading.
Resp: **9:37**
